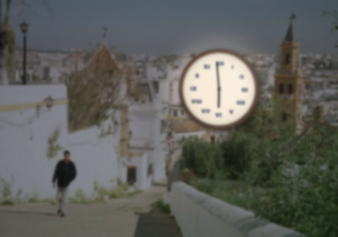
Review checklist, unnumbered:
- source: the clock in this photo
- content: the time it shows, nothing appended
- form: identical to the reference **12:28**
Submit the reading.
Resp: **5:59**
